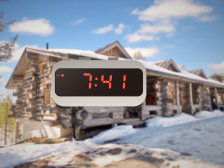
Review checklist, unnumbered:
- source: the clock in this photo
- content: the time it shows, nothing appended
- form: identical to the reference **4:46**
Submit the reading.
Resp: **7:41**
